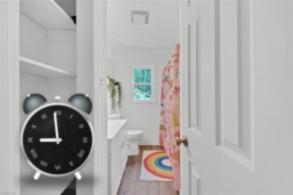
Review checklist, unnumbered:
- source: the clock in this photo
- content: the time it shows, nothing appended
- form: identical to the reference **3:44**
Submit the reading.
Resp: **8:59**
